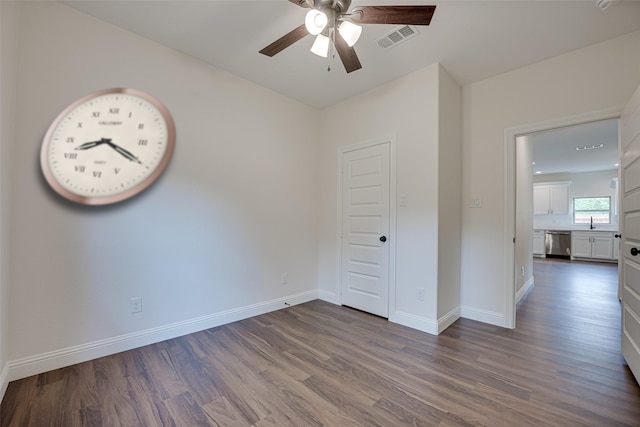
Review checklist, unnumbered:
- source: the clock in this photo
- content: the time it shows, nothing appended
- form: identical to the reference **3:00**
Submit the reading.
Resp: **8:20**
